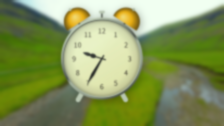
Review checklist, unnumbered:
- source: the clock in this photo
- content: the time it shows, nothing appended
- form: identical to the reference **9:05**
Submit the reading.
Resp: **9:35**
